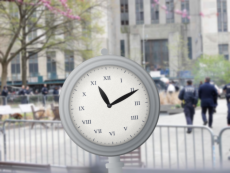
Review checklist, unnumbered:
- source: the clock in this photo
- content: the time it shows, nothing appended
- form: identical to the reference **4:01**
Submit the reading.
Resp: **11:11**
